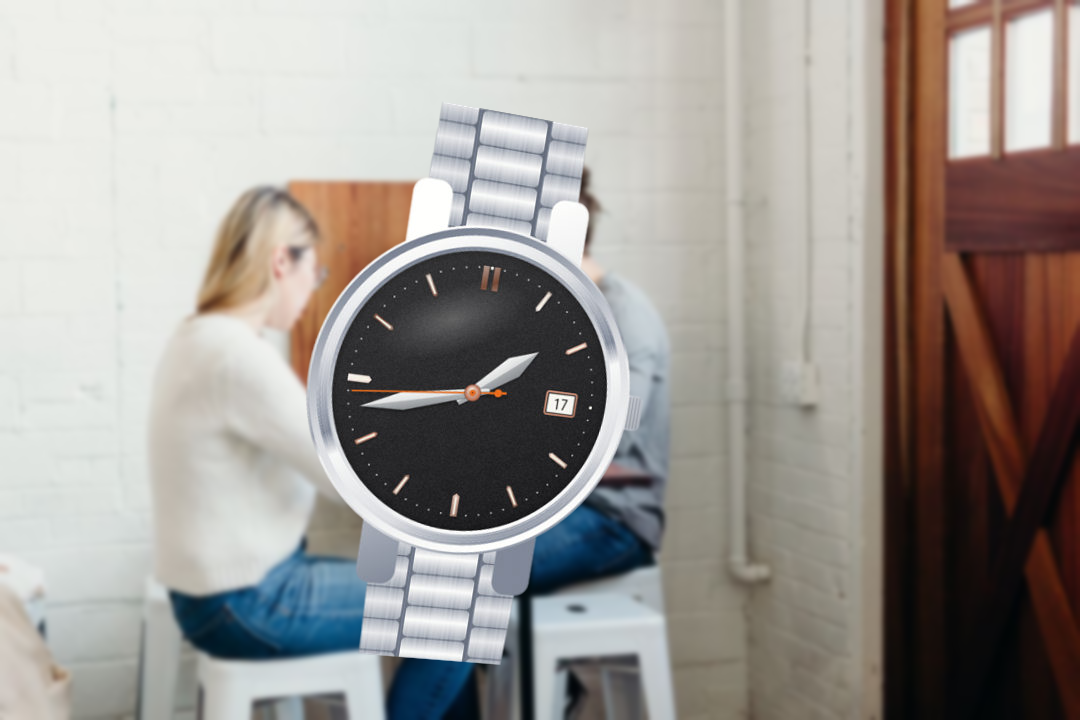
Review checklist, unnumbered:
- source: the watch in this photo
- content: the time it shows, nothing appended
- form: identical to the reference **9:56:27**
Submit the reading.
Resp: **1:42:44**
